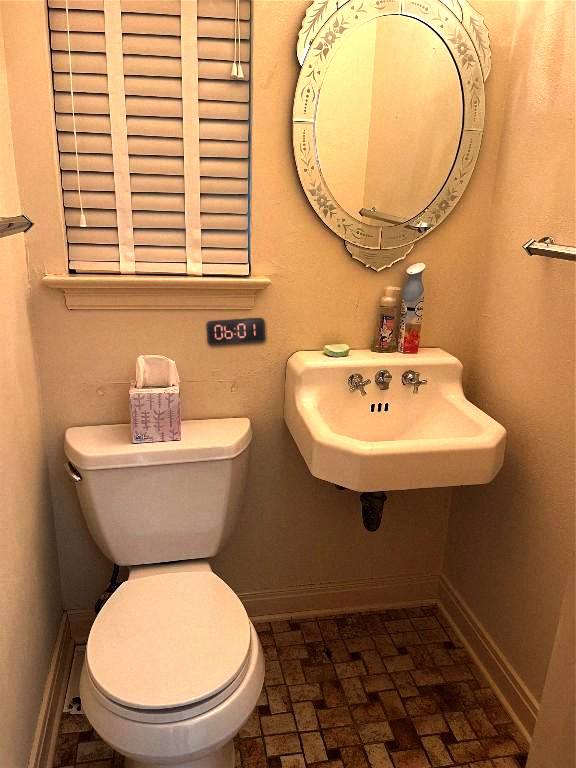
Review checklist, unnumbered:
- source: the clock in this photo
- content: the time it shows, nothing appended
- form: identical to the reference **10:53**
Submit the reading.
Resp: **6:01**
